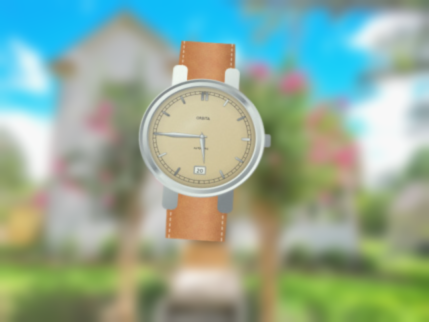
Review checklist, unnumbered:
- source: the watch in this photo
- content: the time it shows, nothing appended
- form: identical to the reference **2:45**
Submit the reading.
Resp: **5:45**
